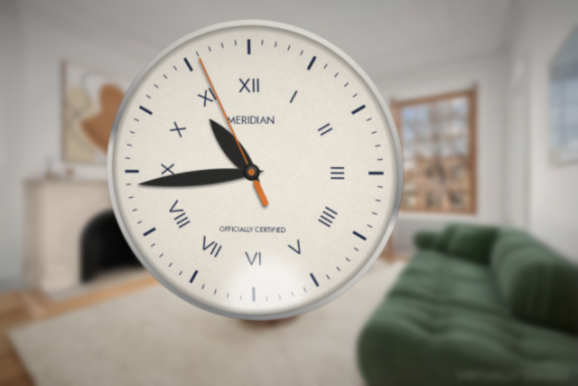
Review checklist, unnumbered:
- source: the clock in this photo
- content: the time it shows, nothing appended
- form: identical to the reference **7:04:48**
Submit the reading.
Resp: **10:43:56**
